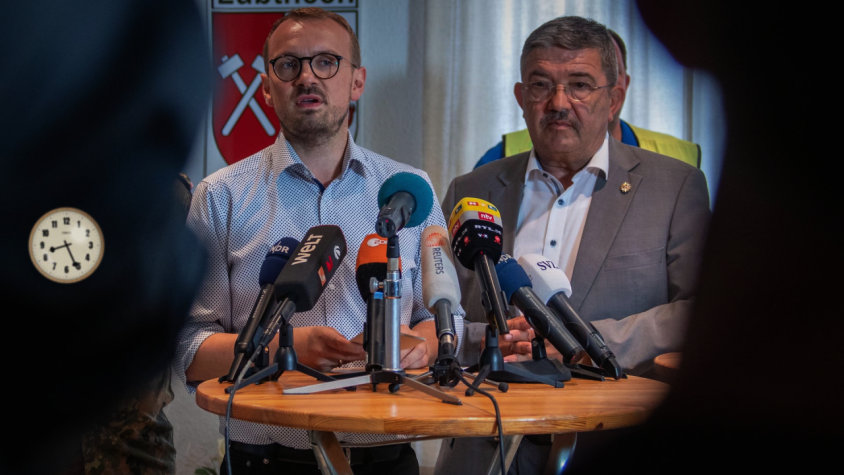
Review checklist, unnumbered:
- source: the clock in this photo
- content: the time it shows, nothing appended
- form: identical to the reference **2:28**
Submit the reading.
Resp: **8:26**
